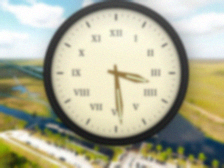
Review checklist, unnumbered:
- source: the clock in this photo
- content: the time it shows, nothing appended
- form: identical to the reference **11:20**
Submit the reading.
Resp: **3:29**
